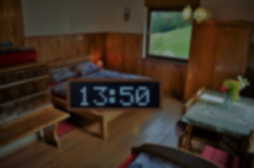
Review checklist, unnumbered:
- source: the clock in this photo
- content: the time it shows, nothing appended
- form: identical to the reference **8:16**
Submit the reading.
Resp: **13:50**
